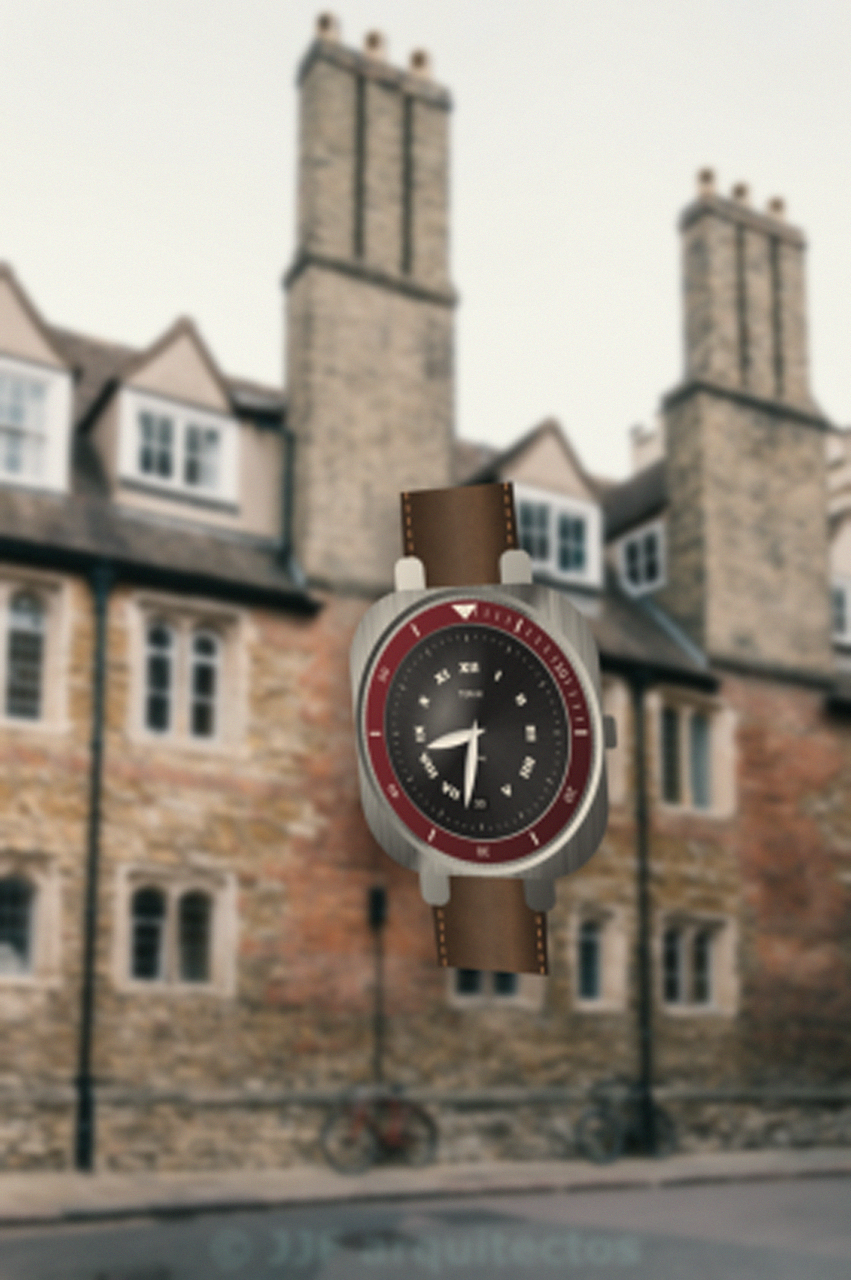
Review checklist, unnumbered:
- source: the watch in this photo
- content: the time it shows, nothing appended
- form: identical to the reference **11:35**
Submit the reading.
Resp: **8:32**
